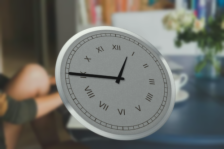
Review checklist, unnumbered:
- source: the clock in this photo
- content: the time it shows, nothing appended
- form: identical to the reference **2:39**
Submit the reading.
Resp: **12:45**
